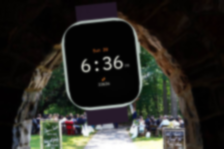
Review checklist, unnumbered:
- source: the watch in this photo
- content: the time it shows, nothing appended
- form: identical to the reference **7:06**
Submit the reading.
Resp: **6:36**
